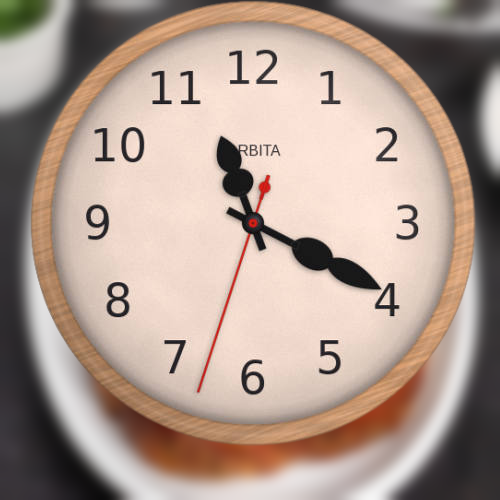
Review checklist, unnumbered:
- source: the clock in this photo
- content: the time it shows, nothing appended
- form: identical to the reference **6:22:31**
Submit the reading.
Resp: **11:19:33**
